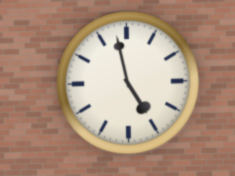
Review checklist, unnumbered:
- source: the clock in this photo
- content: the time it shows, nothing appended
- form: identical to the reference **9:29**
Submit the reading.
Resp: **4:58**
